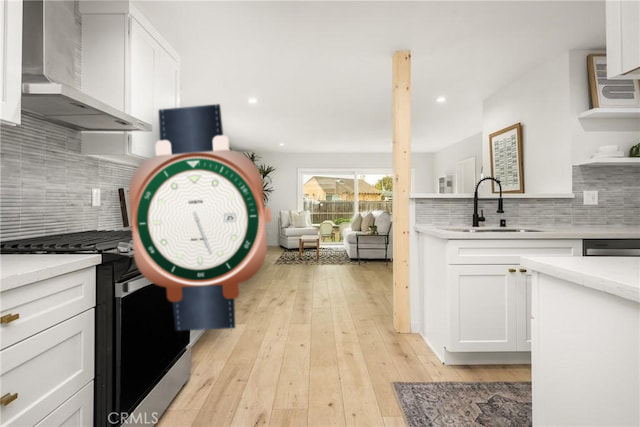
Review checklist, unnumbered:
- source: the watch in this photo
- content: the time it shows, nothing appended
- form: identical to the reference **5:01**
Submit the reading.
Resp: **5:27**
